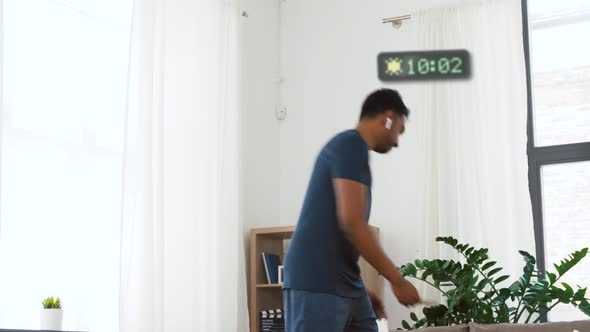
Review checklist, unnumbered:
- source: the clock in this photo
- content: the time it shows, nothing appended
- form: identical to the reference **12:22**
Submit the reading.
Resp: **10:02**
